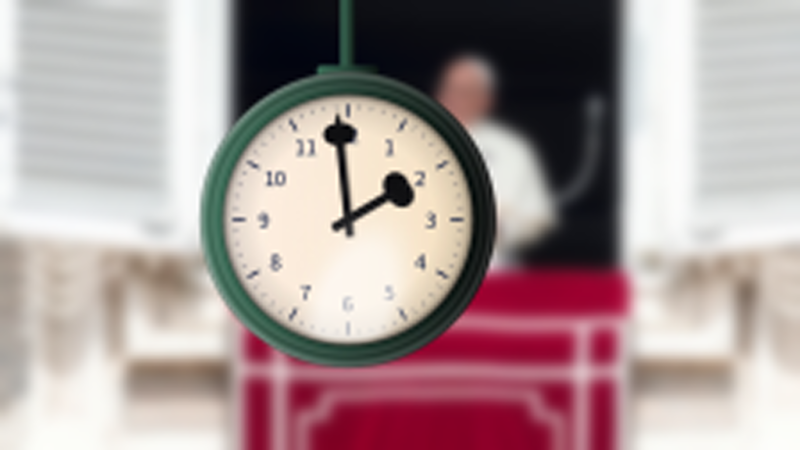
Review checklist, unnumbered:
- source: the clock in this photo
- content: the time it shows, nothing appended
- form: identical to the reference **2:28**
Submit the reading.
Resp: **1:59**
